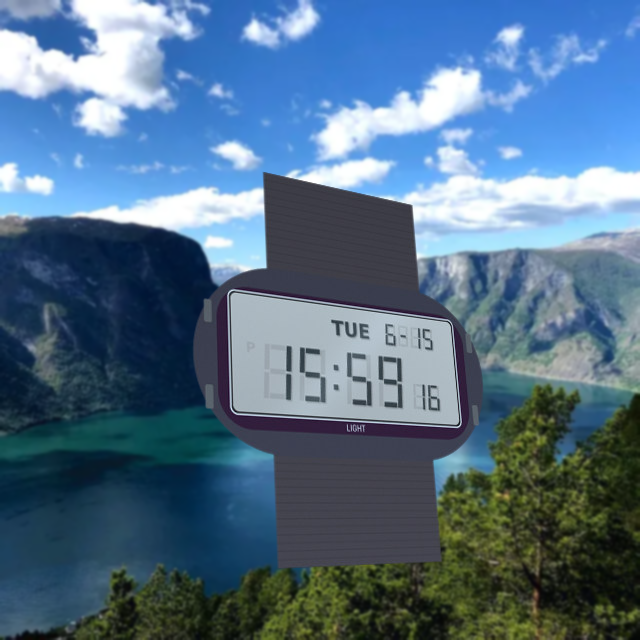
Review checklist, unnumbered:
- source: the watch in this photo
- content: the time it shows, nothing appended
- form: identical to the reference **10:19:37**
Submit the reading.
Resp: **15:59:16**
